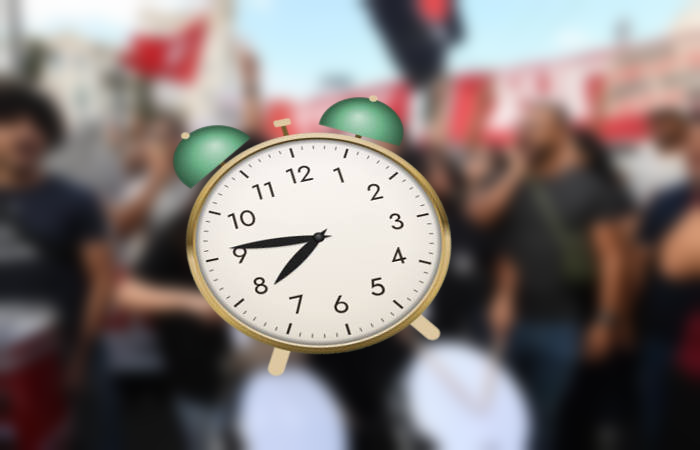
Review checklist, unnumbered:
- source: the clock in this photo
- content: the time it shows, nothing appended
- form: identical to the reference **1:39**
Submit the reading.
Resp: **7:46**
